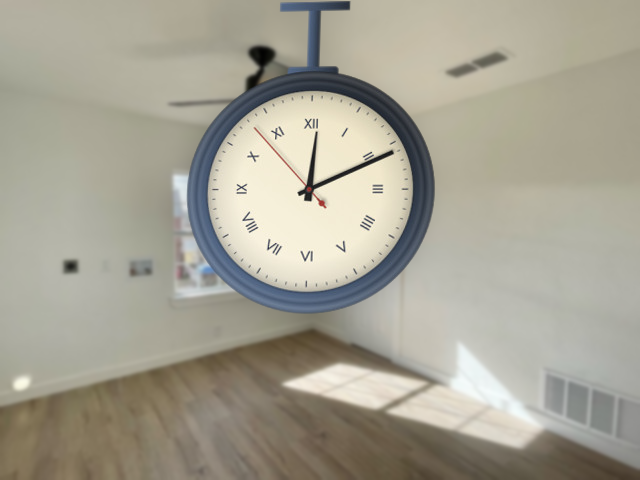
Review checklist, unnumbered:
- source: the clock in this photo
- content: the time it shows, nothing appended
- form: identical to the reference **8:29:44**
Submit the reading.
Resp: **12:10:53**
